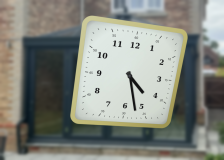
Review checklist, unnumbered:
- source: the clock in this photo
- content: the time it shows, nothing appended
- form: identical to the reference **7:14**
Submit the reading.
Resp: **4:27**
